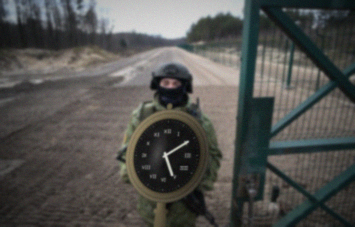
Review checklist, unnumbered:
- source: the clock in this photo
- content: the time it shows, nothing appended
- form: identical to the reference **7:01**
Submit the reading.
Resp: **5:10**
